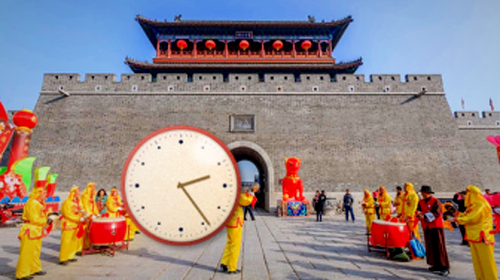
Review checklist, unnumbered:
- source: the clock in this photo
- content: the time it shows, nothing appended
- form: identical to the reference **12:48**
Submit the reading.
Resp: **2:24**
